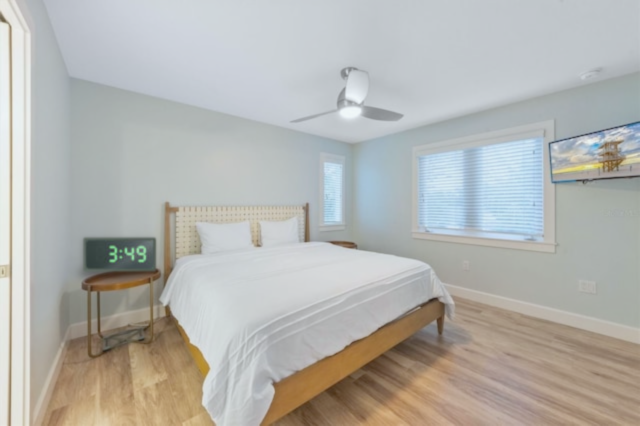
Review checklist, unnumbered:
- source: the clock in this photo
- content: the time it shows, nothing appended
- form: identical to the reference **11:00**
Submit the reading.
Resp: **3:49**
